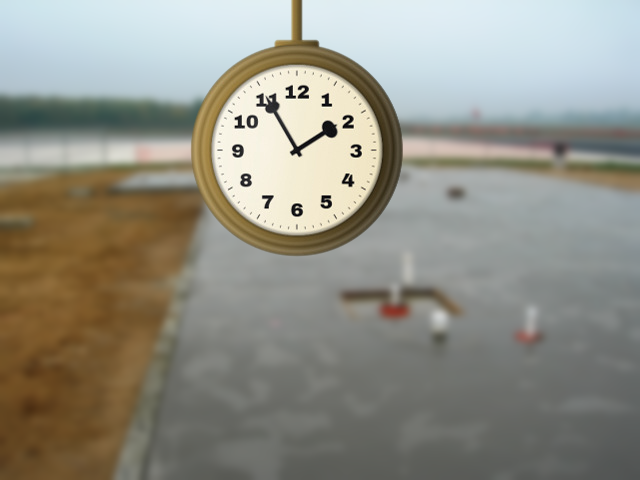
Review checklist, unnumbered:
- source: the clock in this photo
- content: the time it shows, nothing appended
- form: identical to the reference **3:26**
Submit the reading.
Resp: **1:55**
